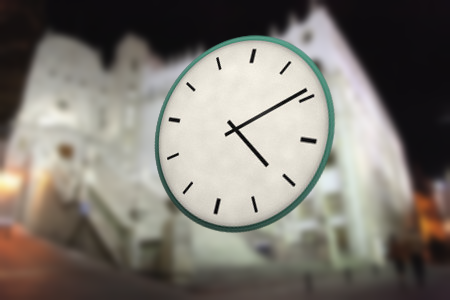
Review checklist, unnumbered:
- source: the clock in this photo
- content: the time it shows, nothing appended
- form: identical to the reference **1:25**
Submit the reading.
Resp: **4:09**
